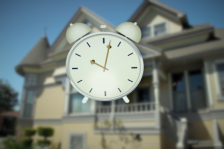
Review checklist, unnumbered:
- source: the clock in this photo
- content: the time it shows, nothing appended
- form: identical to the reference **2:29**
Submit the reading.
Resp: **10:02**
